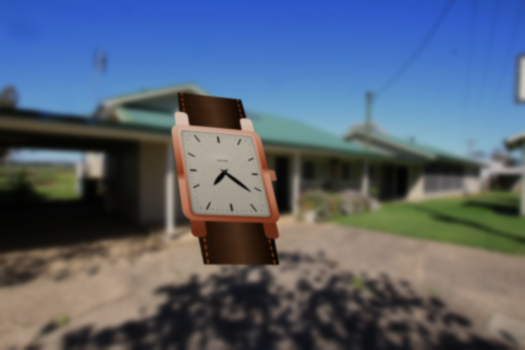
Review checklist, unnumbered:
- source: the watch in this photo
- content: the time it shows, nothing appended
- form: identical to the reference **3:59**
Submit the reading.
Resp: **7:22**
